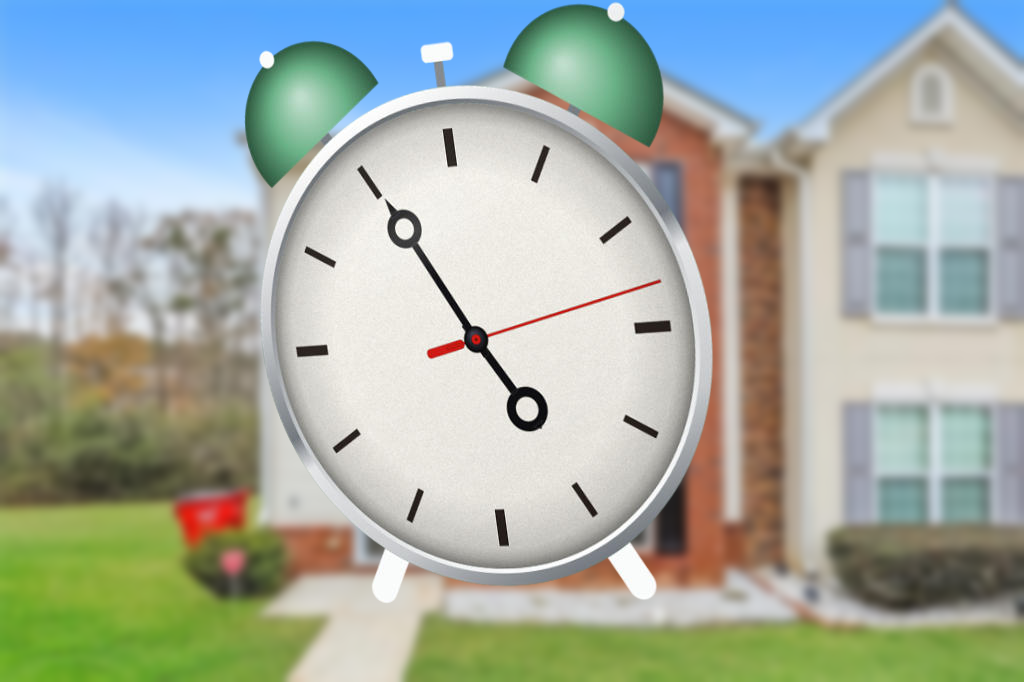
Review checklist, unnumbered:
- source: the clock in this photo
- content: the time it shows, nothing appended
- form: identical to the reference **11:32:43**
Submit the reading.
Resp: **4:55:13**
